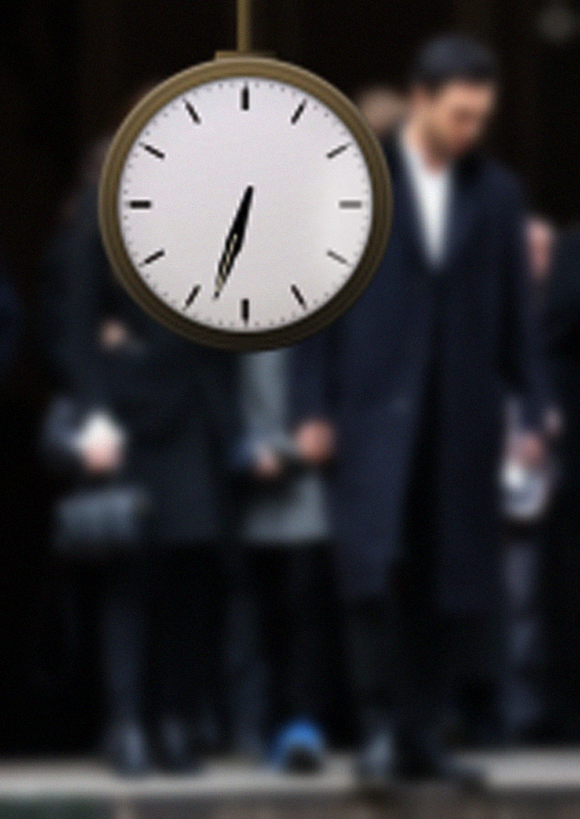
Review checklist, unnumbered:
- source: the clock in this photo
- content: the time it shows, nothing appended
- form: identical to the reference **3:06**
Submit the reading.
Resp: **6:33**
